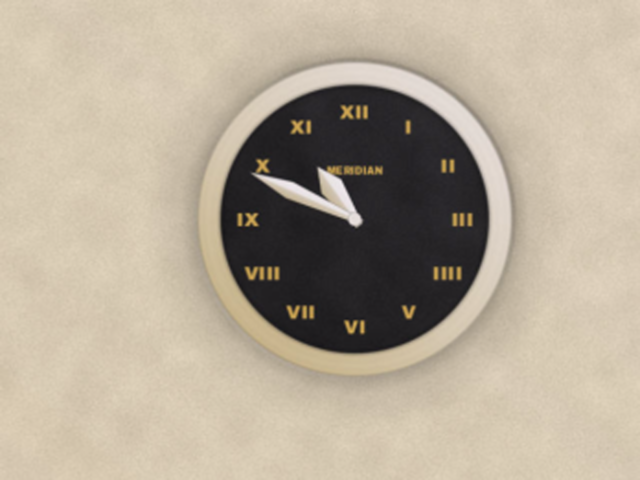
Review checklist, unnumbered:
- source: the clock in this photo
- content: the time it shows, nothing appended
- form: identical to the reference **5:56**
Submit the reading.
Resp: **10:49**
